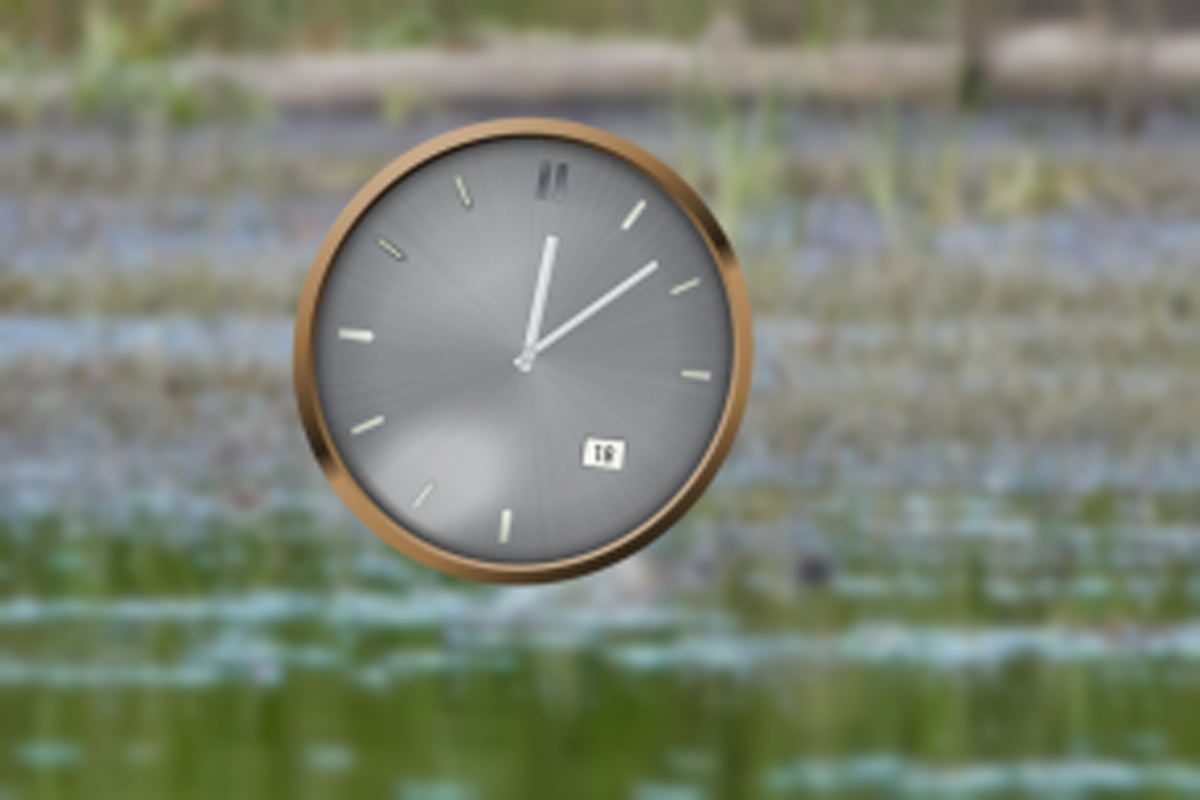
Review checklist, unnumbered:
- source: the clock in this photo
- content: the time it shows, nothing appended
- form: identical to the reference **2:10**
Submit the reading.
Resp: **12:08**
